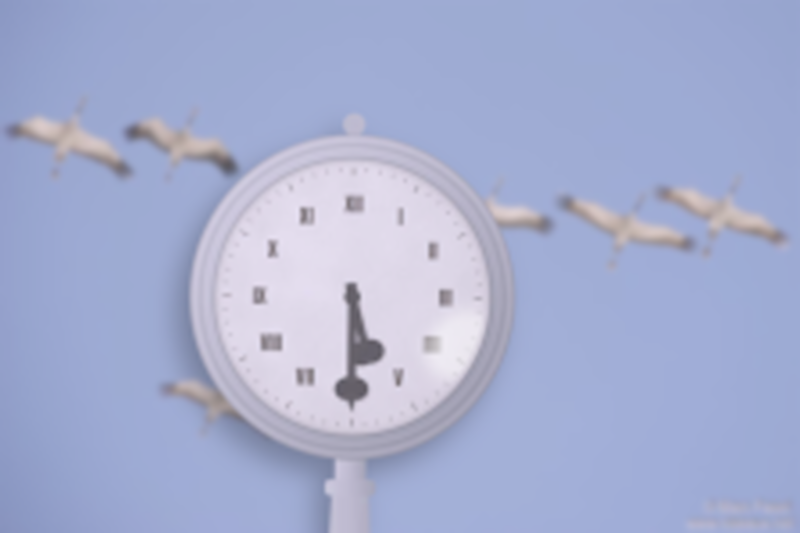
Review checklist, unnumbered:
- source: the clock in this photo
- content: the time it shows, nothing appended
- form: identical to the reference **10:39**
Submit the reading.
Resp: **5:30**
